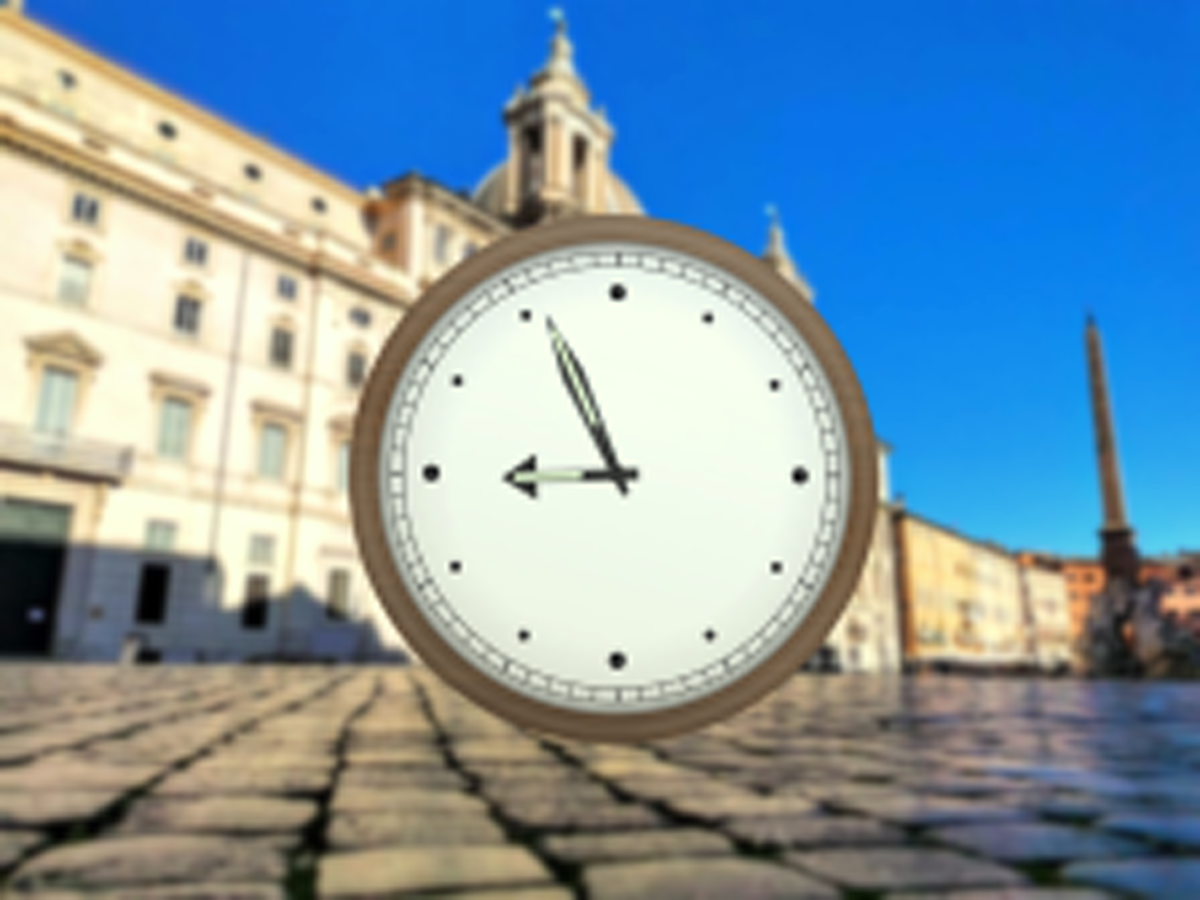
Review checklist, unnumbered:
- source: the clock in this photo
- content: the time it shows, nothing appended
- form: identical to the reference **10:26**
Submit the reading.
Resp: **8:56**
